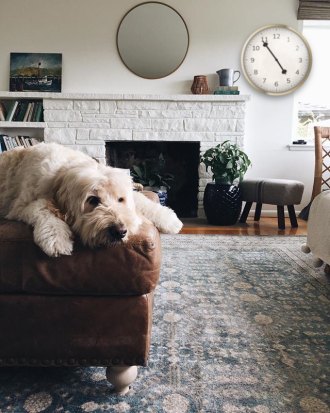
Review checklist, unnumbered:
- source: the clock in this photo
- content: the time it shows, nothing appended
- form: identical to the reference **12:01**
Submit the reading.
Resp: **4:54**
